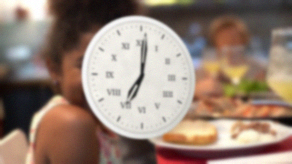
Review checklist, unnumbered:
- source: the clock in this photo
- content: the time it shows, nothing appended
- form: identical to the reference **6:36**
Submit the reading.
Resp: **7:01**
